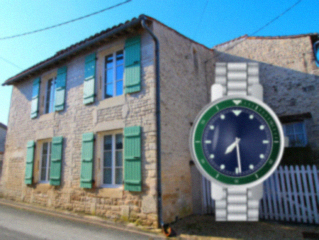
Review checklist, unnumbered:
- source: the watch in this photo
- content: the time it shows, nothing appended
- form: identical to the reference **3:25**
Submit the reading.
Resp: **7:29**
